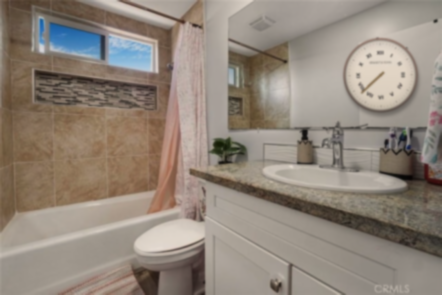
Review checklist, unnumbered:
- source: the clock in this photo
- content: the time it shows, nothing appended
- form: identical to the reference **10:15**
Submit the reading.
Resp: **7:38**
